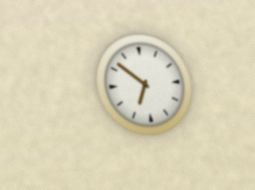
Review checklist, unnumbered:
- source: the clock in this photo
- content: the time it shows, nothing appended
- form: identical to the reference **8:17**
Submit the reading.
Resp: **6:52**
